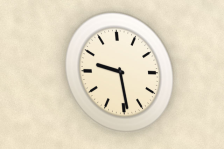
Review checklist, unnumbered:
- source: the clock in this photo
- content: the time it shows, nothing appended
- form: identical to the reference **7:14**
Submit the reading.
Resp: **9:29**
